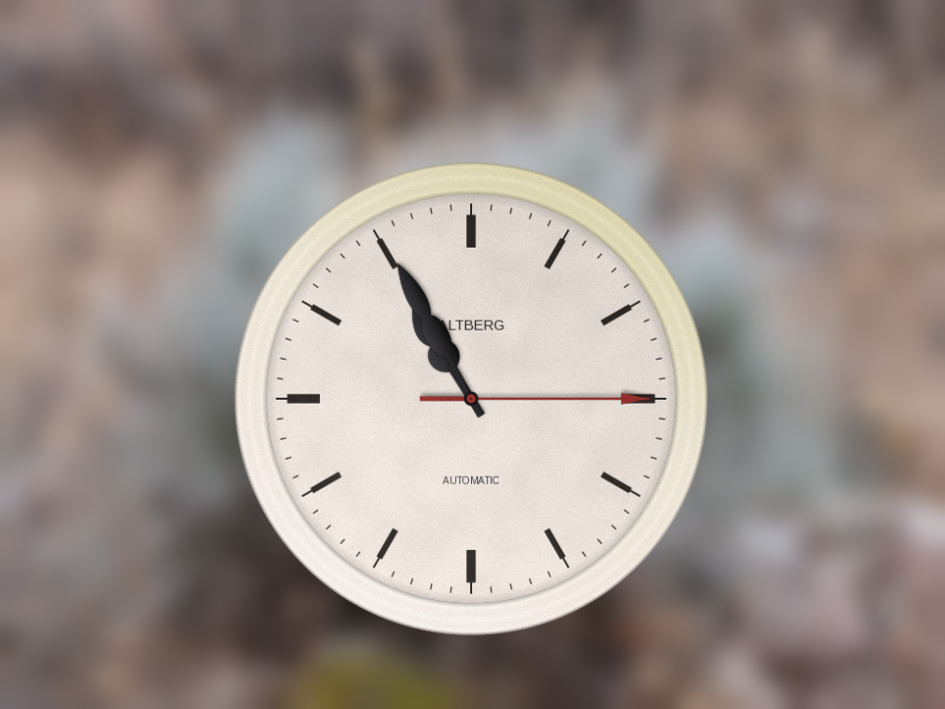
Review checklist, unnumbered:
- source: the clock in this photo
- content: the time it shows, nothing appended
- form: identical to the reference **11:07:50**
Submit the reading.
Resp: **10:55:15**
